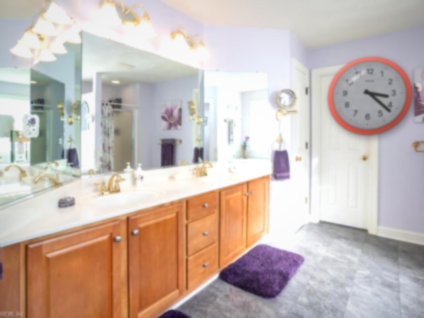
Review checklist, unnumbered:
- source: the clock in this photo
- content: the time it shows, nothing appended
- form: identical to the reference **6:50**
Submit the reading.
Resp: **3:22**
